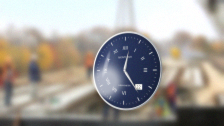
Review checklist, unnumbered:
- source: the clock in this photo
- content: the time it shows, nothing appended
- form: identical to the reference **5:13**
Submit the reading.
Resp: **12:24**
